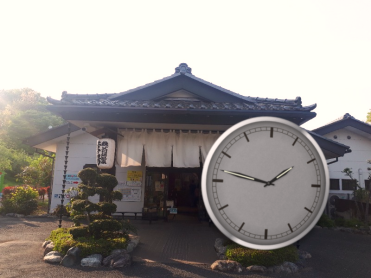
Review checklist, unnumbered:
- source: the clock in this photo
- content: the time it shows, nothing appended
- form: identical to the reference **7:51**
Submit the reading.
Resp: **1:47**
